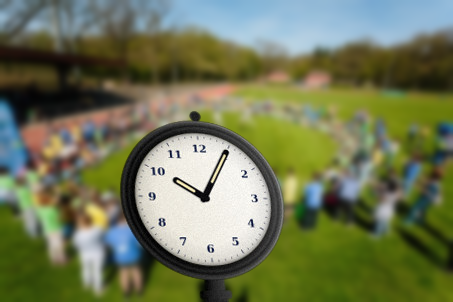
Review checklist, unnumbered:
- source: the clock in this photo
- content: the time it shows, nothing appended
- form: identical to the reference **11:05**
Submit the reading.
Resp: **10:05**
